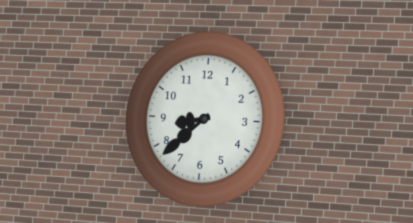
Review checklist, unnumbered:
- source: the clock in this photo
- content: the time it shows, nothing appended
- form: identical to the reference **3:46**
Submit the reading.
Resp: **8:38**
